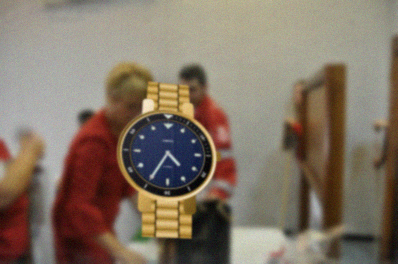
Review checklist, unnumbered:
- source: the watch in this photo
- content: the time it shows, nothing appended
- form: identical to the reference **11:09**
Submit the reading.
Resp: **4:35**
